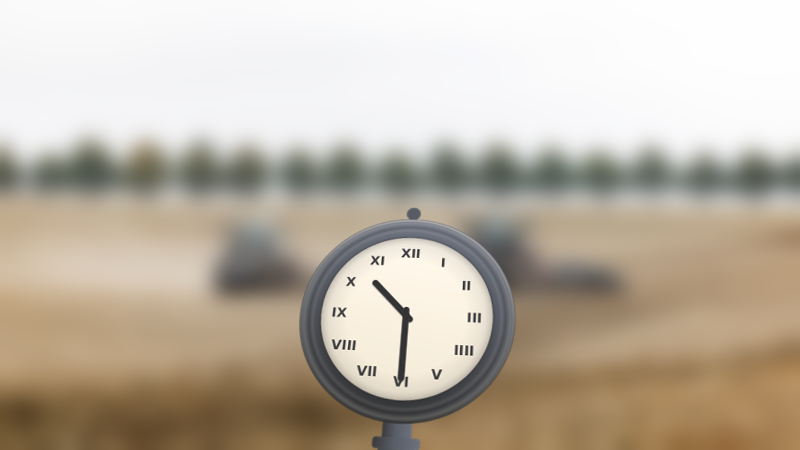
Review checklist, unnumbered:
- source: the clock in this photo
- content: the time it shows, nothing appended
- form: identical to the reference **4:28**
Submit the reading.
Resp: **10:30**
